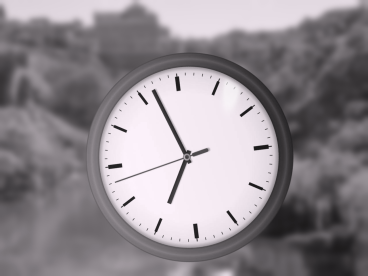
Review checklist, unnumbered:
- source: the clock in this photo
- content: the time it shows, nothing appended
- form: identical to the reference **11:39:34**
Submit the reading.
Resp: **6:56:43**
